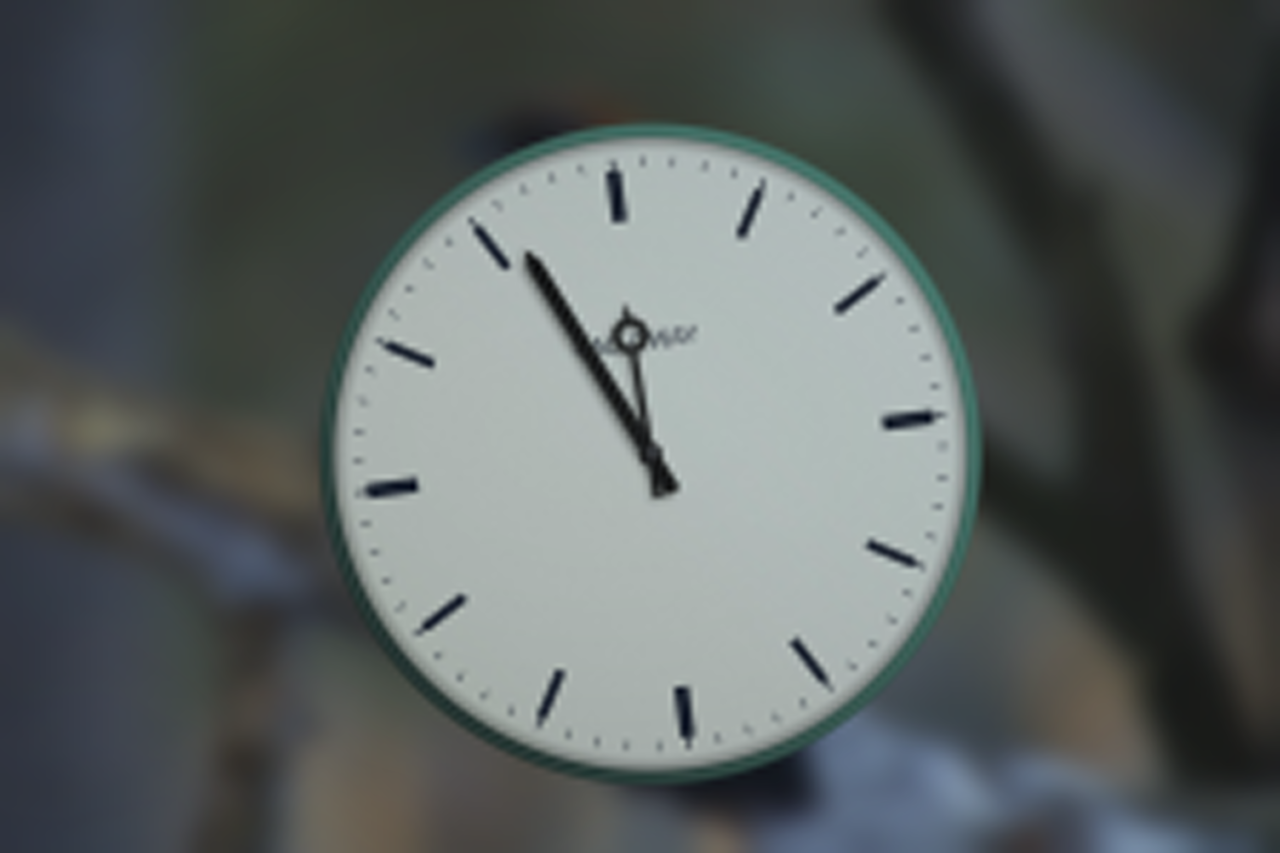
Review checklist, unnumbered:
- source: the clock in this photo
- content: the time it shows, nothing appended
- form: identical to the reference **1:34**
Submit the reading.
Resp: **11:56**
